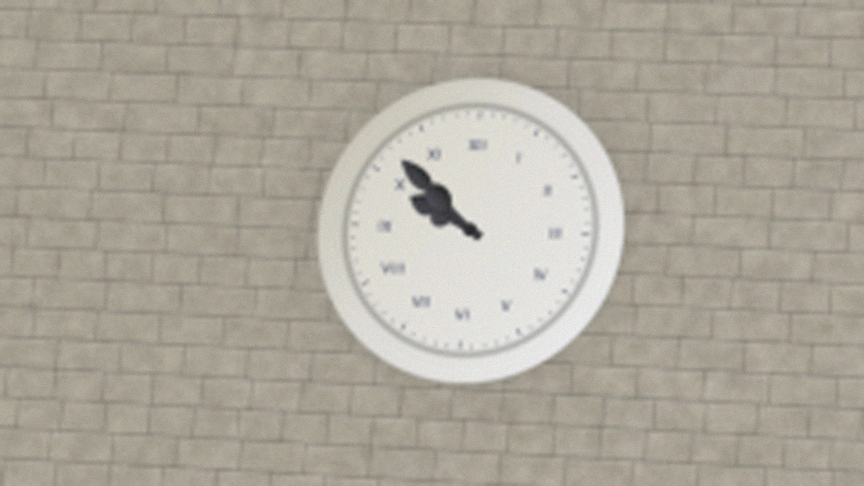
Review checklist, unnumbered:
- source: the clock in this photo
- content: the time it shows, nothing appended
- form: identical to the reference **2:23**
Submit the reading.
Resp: **9:52**
